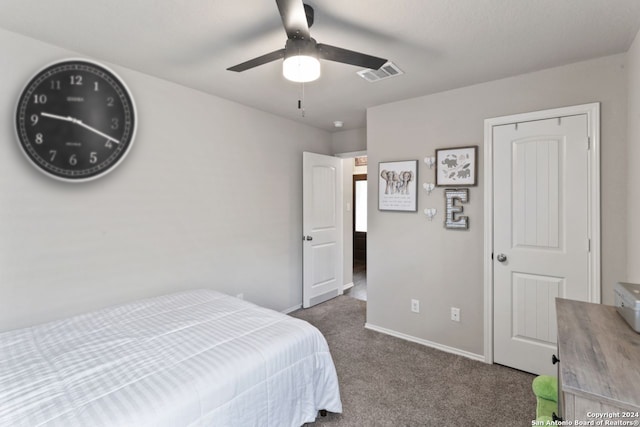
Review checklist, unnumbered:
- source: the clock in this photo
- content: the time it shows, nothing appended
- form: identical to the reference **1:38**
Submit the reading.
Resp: **9:19**
